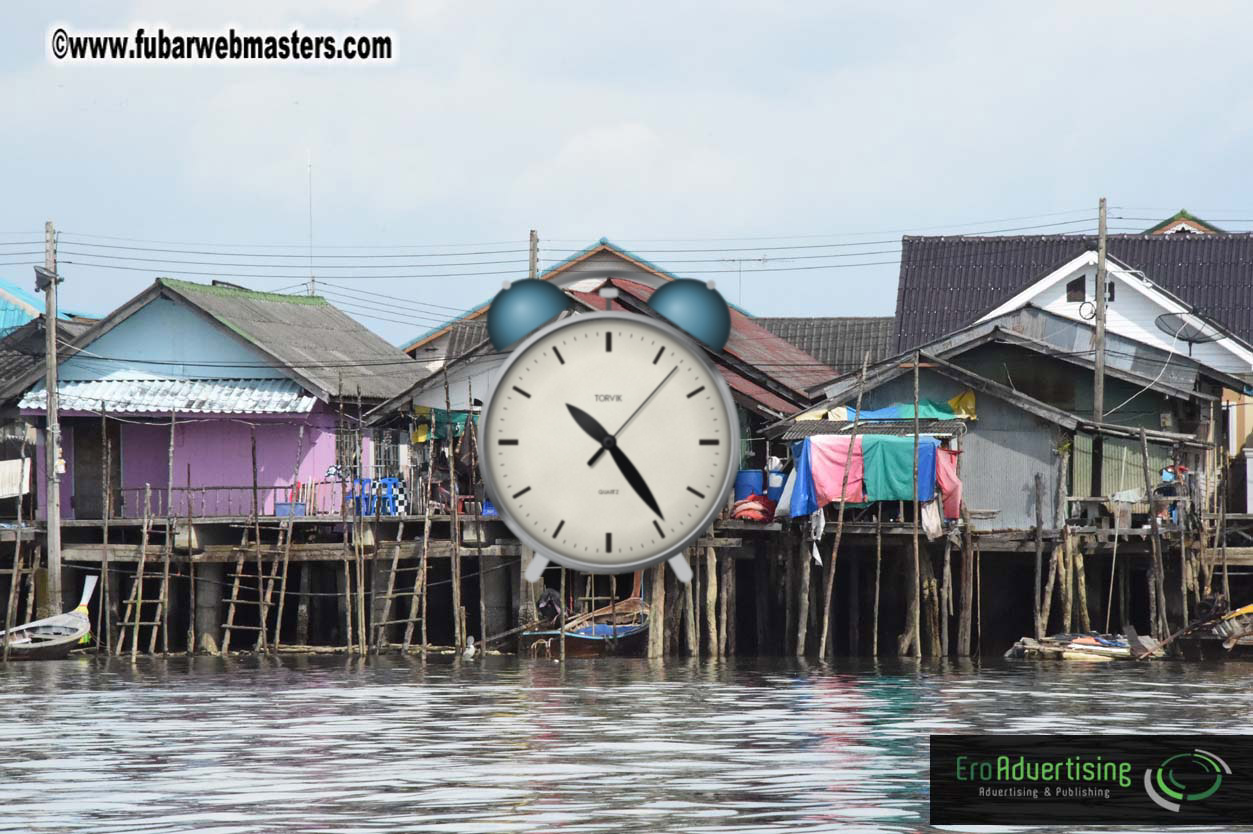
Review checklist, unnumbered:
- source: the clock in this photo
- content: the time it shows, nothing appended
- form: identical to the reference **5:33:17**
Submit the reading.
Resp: **10:24:07**
